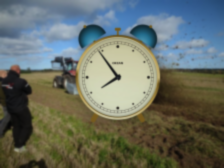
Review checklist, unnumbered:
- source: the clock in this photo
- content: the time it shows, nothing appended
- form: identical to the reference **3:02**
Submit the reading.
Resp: **7:54**
